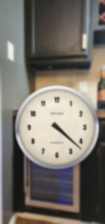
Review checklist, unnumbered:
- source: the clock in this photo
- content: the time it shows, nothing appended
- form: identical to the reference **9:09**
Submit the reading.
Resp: **4:22**
